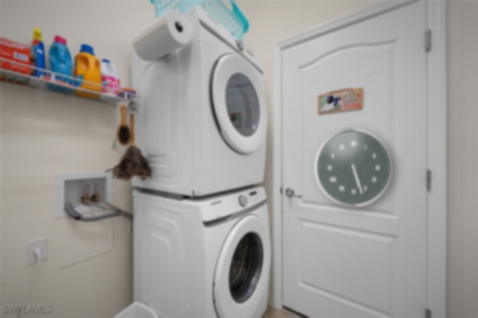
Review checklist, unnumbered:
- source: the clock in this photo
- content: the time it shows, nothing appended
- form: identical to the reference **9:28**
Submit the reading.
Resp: **5:27**
